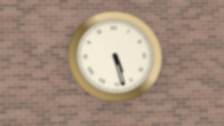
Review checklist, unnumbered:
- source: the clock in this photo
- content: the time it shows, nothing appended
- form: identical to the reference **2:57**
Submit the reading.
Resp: **5:28**
